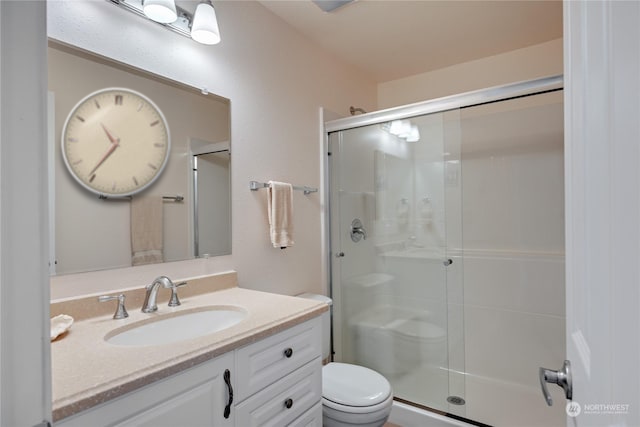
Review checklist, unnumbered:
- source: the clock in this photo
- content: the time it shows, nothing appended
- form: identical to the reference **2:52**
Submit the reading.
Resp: **10:36**
